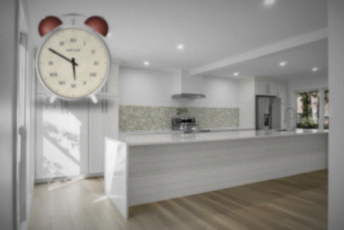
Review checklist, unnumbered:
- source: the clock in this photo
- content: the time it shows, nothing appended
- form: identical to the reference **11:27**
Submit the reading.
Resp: **5:50**
